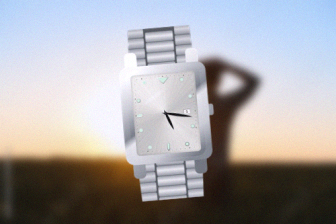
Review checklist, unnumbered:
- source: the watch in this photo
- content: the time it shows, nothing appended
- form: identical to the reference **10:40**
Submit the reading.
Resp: **5:17**
